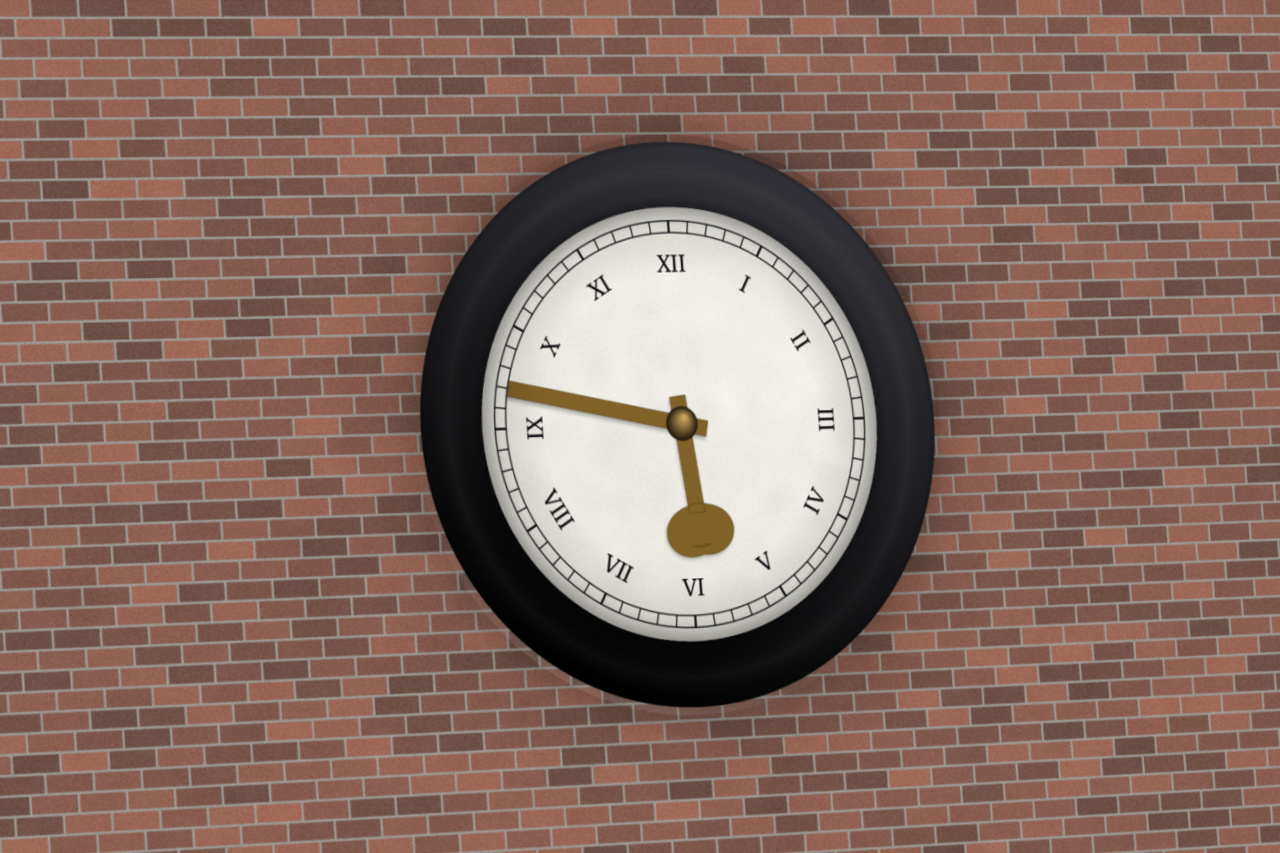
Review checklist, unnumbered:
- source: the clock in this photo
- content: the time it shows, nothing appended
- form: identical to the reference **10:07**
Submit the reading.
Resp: **5:47**
